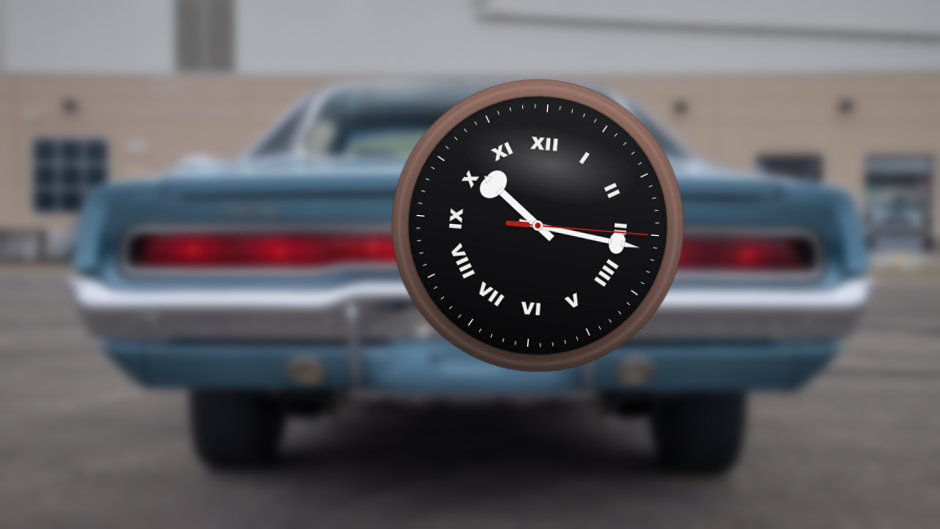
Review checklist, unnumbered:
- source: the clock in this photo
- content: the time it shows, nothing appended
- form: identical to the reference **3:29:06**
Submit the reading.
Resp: **10:16:15**
